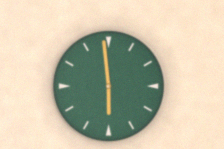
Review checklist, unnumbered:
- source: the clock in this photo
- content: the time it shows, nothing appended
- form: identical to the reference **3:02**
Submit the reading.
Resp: **5:59**
